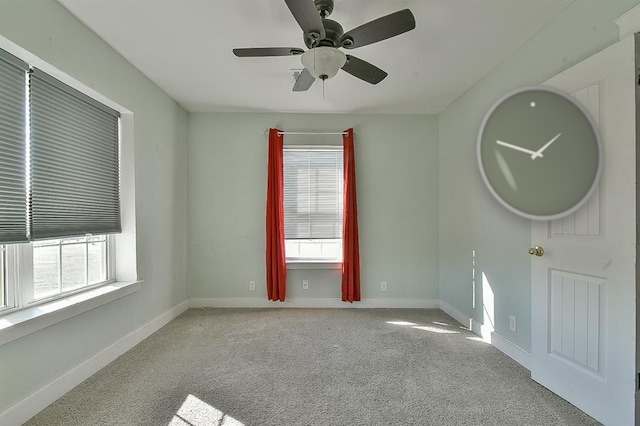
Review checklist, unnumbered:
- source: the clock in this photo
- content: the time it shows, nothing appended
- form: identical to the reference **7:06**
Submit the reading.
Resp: **1:48**
